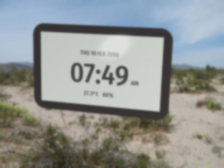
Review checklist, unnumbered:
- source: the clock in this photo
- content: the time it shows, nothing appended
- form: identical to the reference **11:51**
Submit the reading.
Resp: **7:49**
